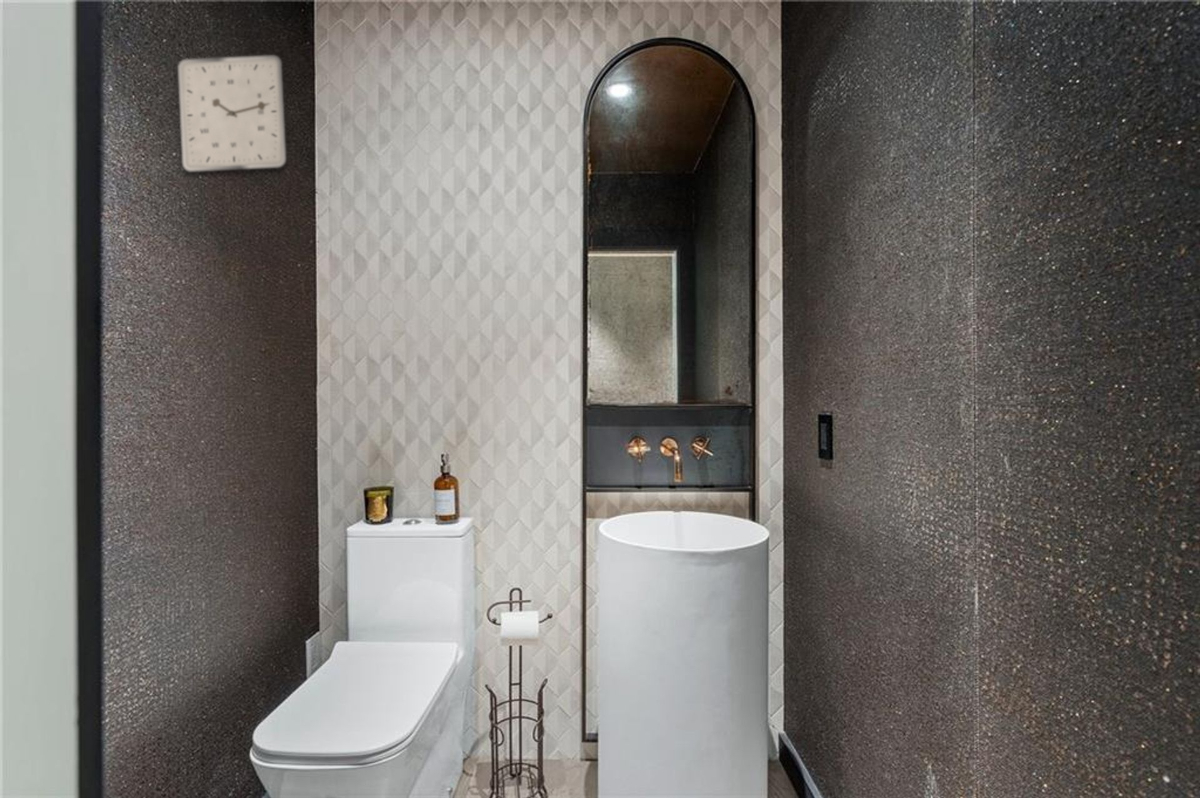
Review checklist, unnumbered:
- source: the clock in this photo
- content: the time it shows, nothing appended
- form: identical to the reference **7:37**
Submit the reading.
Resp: **10:13**
